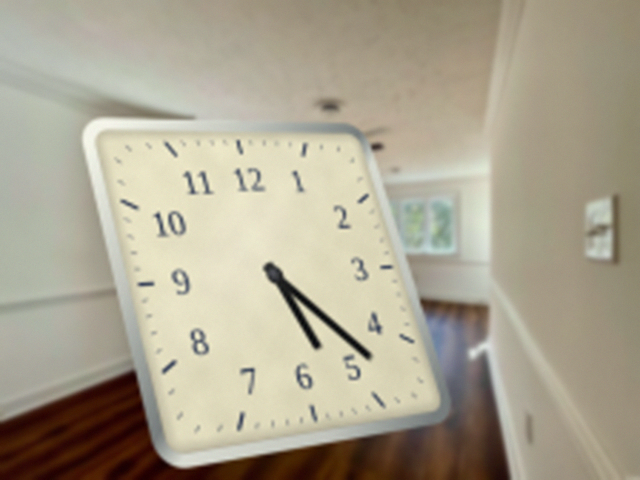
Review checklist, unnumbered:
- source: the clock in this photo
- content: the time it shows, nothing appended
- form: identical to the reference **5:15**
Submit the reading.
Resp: **5:23**
